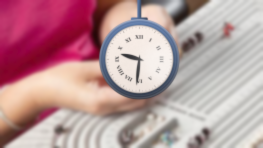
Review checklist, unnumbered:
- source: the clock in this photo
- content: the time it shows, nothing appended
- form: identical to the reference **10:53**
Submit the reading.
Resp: **9:31**
